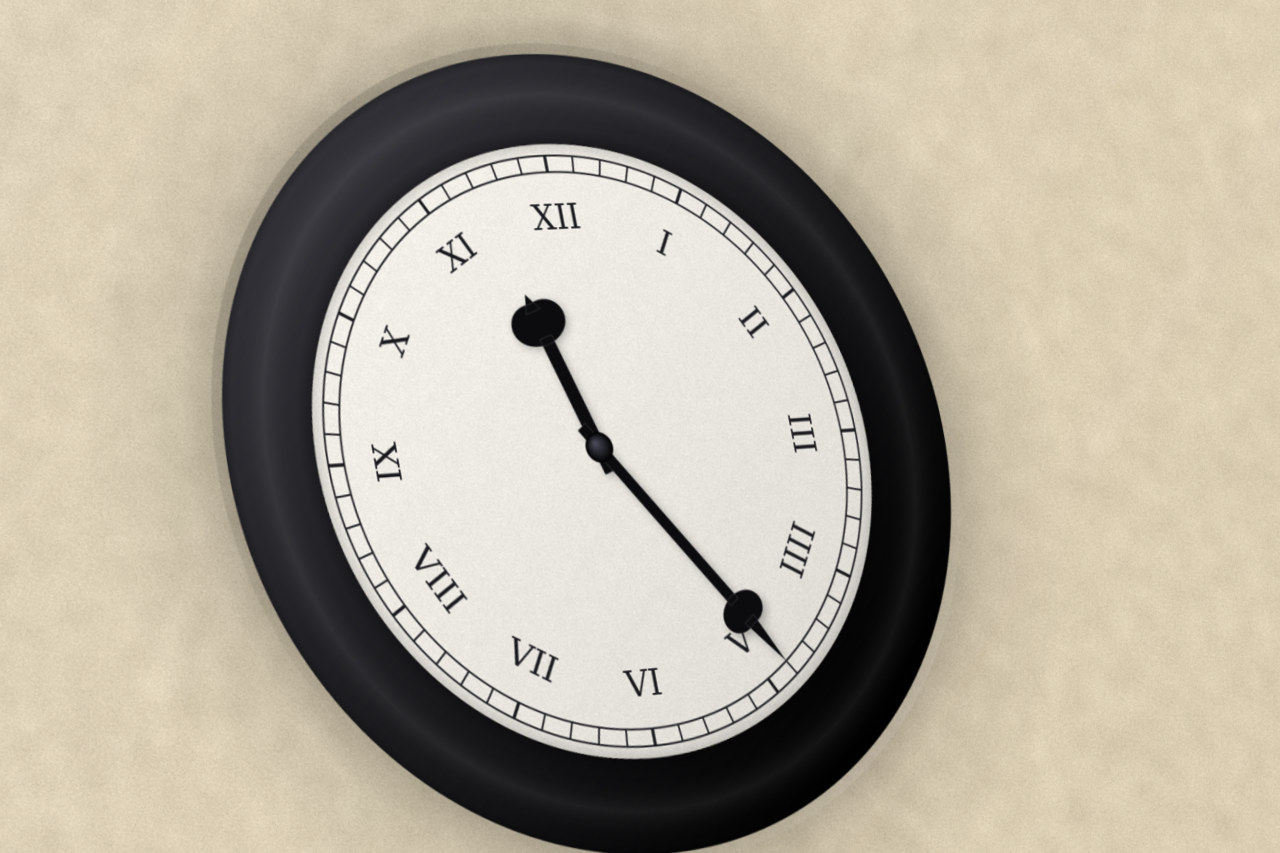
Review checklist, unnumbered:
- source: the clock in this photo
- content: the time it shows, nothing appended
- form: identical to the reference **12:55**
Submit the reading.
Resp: **11:24**
